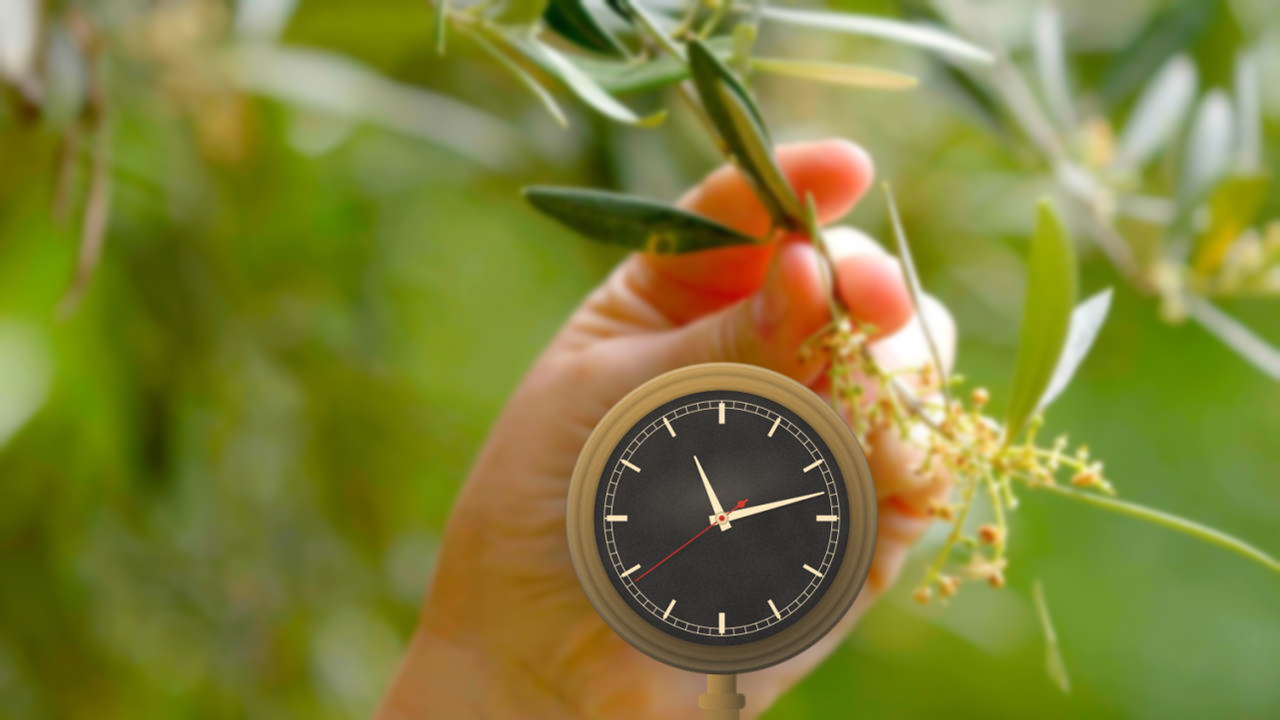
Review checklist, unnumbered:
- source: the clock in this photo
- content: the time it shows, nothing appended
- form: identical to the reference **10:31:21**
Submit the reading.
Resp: **11:12:39**
